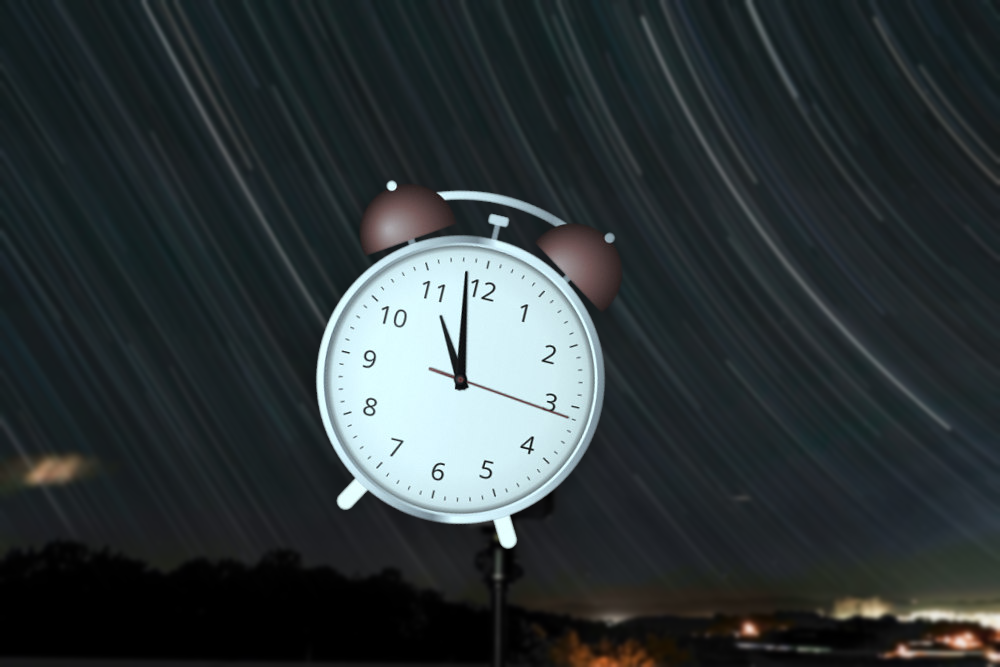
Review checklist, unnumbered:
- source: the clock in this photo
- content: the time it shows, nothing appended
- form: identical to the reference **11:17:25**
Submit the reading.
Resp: **10:58:16**
